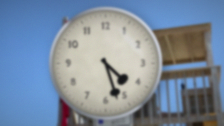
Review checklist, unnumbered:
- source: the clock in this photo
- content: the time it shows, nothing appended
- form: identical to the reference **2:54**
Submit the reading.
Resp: **4:27**
